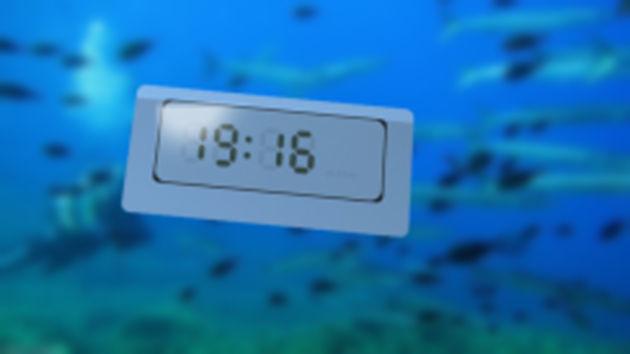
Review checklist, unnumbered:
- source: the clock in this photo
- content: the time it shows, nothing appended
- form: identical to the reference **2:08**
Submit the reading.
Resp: **19:16**
